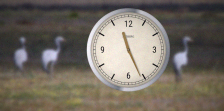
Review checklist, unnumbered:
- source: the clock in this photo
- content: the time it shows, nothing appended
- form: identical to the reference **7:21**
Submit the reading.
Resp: **11:26**
